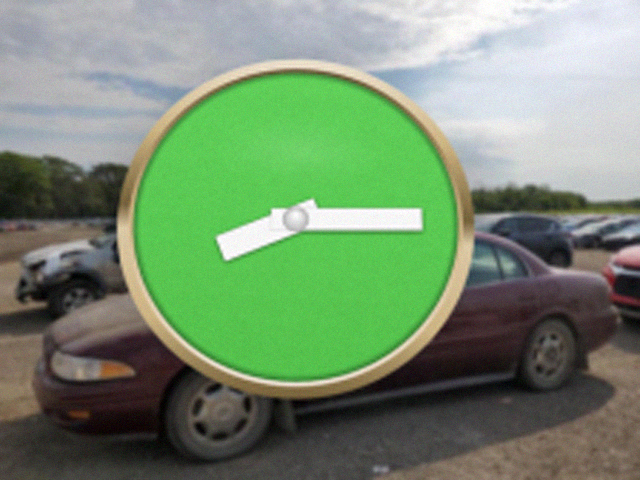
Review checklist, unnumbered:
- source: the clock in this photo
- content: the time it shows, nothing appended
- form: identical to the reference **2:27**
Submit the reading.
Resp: **8:15**
